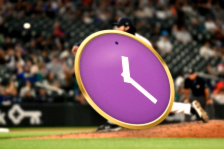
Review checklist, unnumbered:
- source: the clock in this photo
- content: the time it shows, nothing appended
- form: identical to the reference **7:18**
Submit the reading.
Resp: **12:23**
